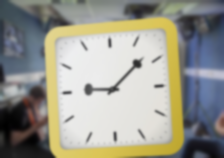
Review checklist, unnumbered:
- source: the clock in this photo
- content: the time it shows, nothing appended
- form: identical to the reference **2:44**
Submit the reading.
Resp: **9:08**
